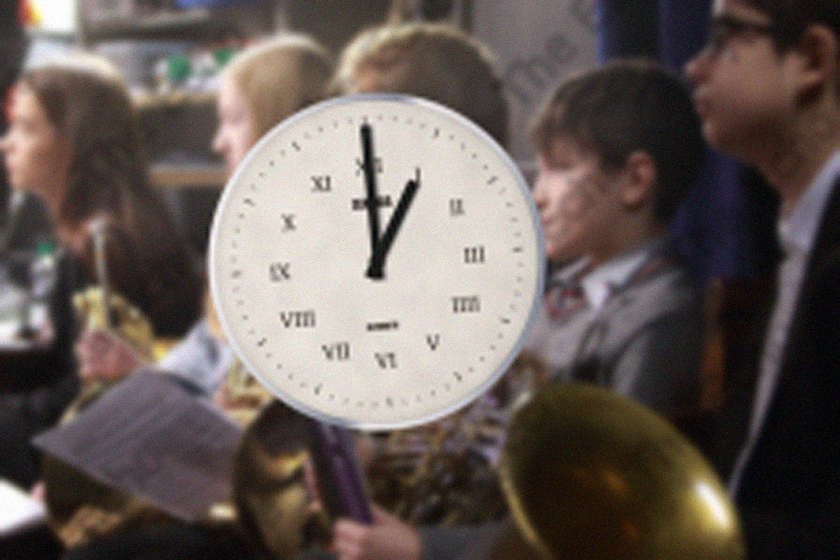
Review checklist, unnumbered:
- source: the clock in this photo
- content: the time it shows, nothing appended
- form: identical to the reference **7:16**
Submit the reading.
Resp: **1:00**
